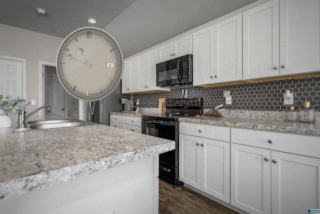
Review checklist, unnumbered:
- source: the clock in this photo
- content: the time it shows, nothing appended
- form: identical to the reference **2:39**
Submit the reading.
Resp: **10:48**
